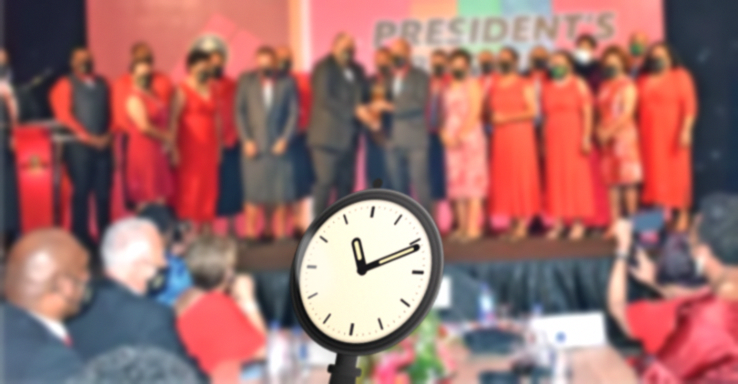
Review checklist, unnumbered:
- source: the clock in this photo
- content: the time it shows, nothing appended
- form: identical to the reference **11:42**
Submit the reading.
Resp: **11:11**
